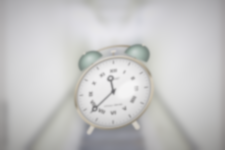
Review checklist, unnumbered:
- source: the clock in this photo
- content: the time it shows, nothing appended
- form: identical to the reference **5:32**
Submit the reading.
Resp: **11:38**
